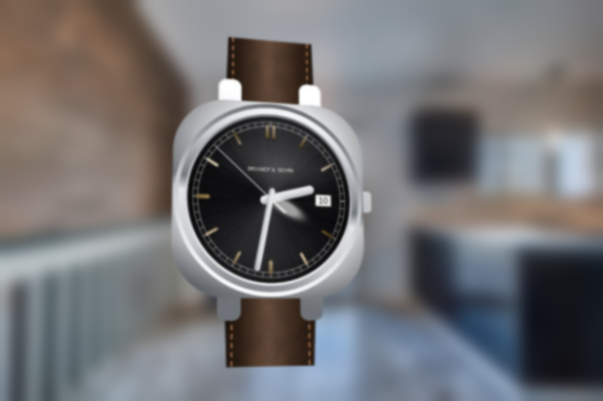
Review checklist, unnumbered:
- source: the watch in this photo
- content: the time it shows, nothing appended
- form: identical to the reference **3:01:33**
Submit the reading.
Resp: **2:31:52**
